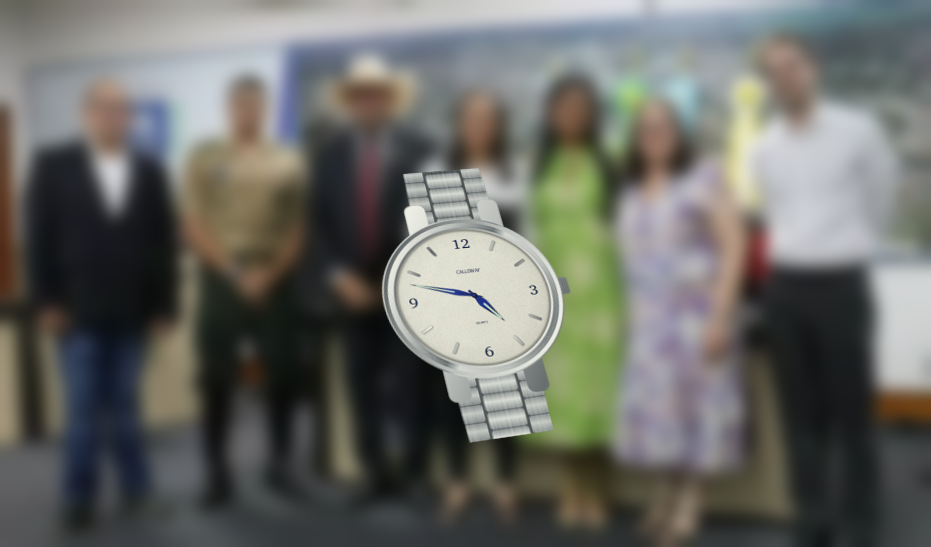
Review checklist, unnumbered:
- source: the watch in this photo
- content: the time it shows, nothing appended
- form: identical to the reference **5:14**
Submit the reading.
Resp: **4:48**
